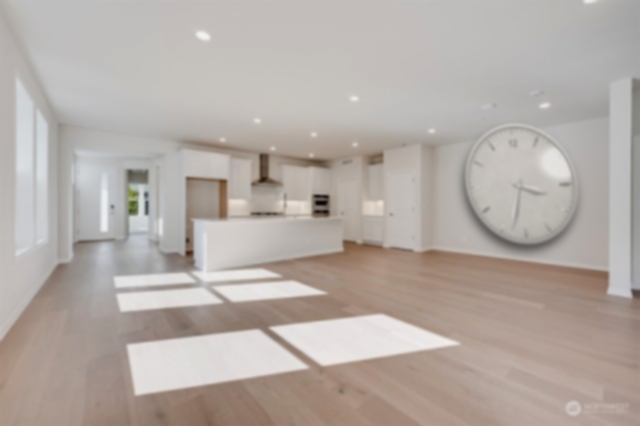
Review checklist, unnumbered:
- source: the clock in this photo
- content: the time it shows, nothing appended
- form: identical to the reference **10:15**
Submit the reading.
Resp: **3:33**
